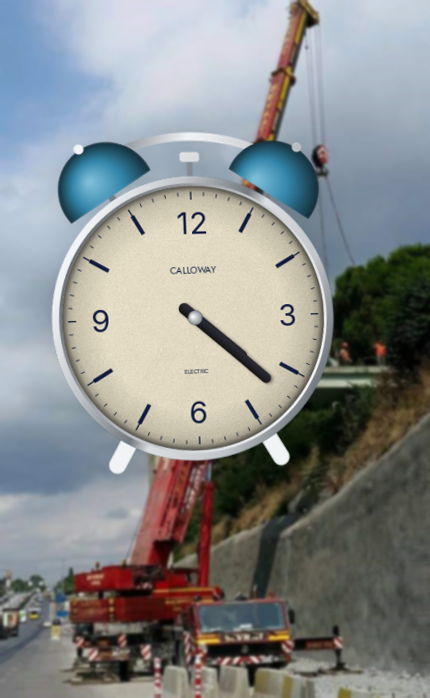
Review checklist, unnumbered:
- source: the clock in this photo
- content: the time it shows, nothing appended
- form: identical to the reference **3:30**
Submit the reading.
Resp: **4:22**
